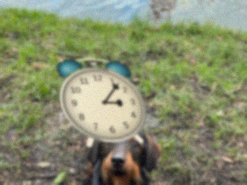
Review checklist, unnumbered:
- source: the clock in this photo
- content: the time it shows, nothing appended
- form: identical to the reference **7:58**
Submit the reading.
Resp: **3:07**
